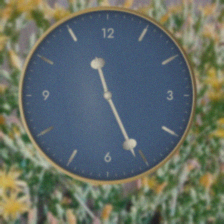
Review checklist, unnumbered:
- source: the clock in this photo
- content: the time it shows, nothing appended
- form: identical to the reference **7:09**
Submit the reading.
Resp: **11:26**
